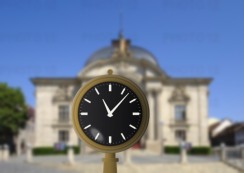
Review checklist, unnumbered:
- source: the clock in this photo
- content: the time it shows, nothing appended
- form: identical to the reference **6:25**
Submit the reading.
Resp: **11:07**
